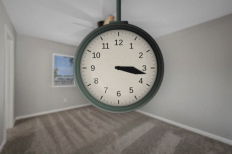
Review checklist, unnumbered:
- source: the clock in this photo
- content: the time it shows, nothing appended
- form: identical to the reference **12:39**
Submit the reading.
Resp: **3:17**
